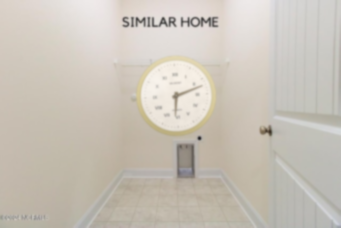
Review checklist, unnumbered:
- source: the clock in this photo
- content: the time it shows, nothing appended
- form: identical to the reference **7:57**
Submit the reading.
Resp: **6:12**
